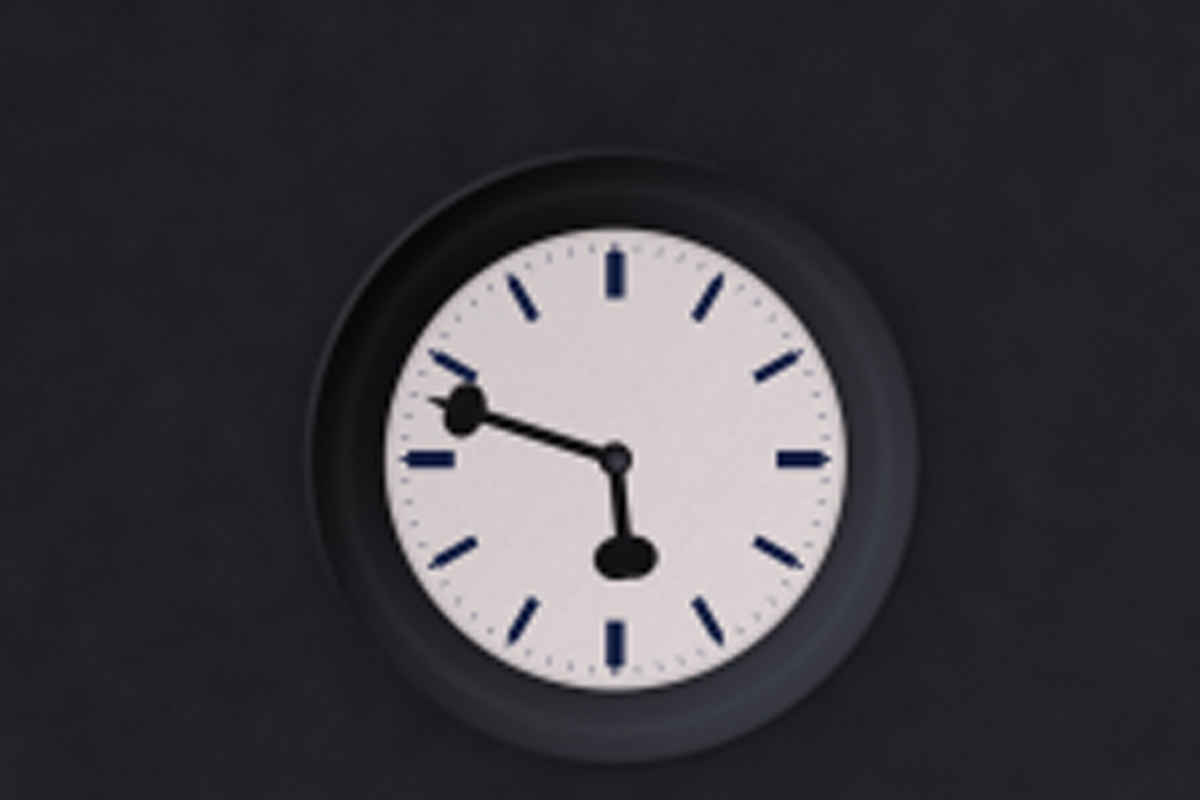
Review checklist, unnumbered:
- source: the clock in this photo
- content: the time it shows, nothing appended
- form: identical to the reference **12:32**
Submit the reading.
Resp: **5:48**
